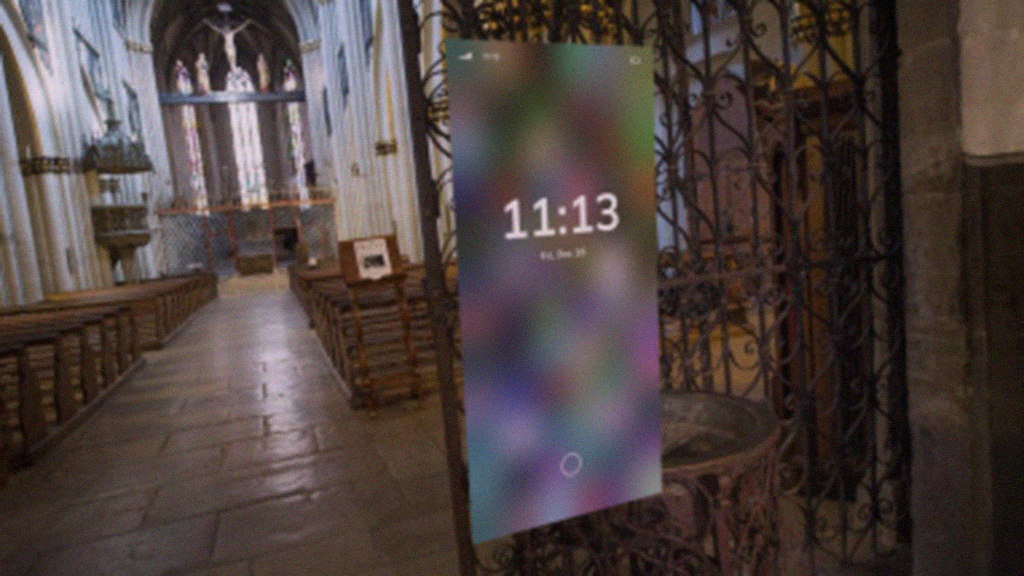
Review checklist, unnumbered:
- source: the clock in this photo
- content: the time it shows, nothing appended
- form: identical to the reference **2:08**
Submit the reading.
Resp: **11:13**
